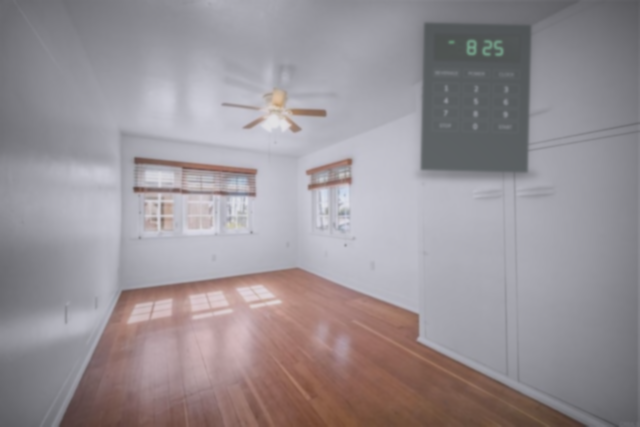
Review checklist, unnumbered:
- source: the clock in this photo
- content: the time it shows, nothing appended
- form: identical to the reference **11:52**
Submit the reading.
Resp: **8:25**
